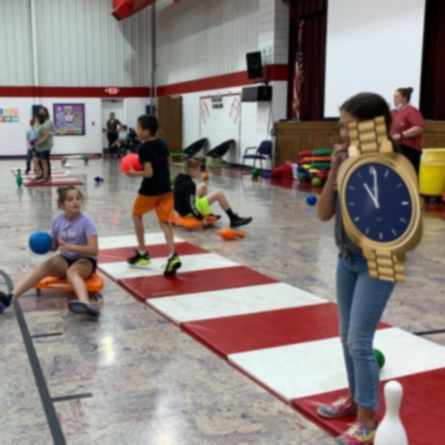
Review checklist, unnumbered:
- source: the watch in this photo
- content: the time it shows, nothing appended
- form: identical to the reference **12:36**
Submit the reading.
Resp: **11:01**
